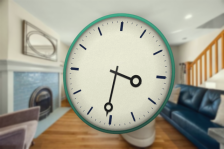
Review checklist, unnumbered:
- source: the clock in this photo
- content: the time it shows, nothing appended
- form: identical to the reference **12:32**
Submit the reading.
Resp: **3:31**
